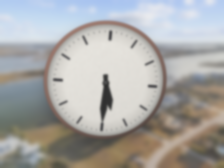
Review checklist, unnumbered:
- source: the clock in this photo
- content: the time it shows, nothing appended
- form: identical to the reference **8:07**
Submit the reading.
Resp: **5:30**
